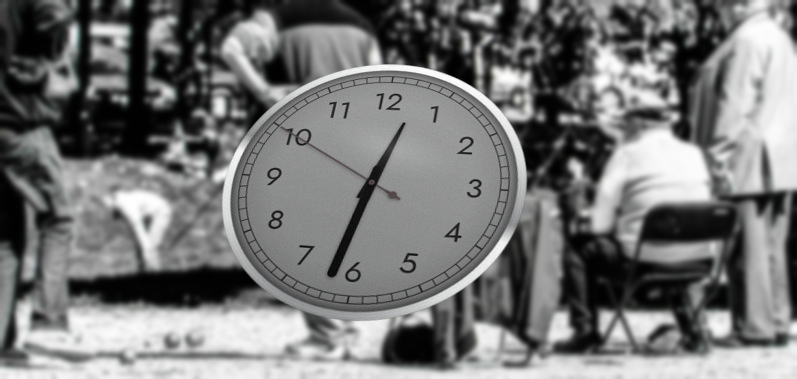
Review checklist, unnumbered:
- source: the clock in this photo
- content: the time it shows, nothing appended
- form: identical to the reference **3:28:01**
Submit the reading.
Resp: **12:31:50**
